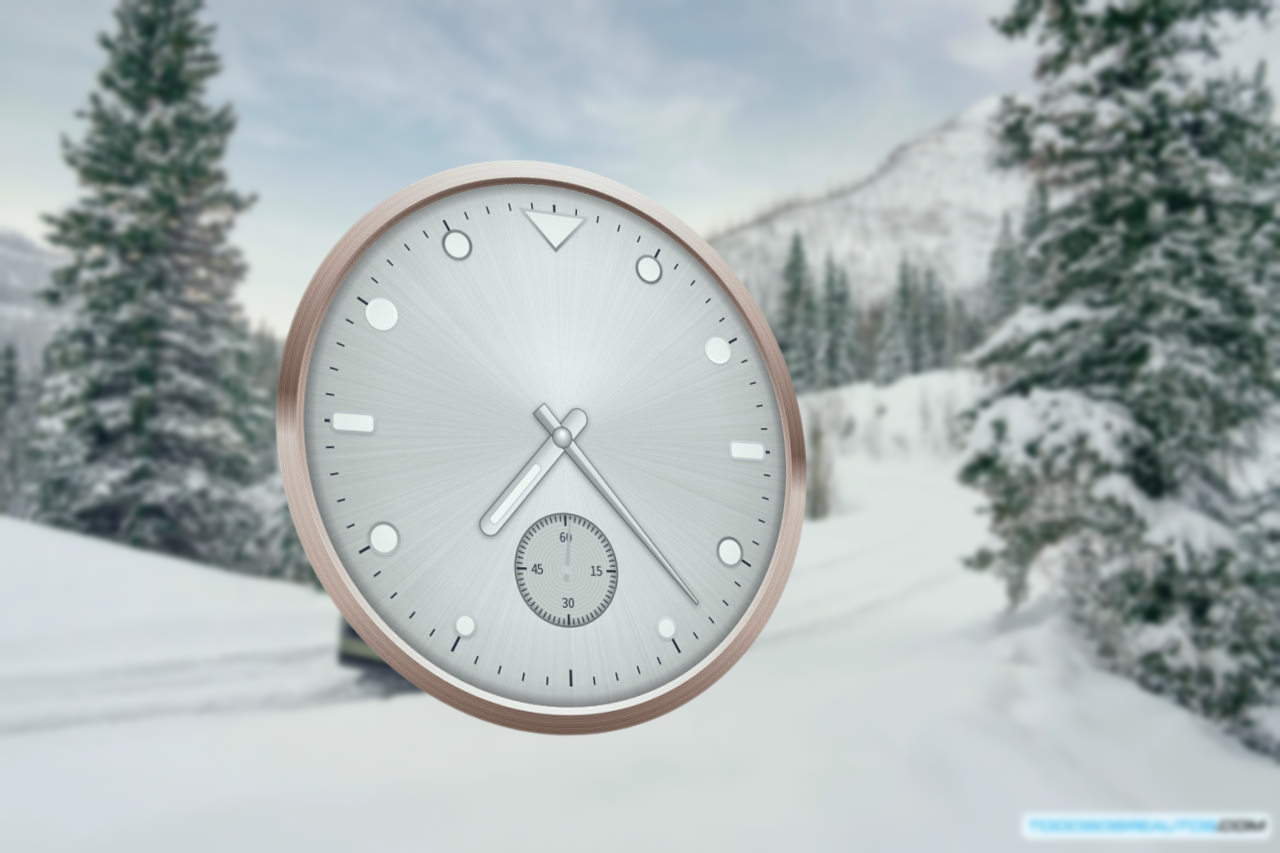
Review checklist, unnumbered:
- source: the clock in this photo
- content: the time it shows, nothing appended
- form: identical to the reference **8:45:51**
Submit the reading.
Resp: **7:23:01**
